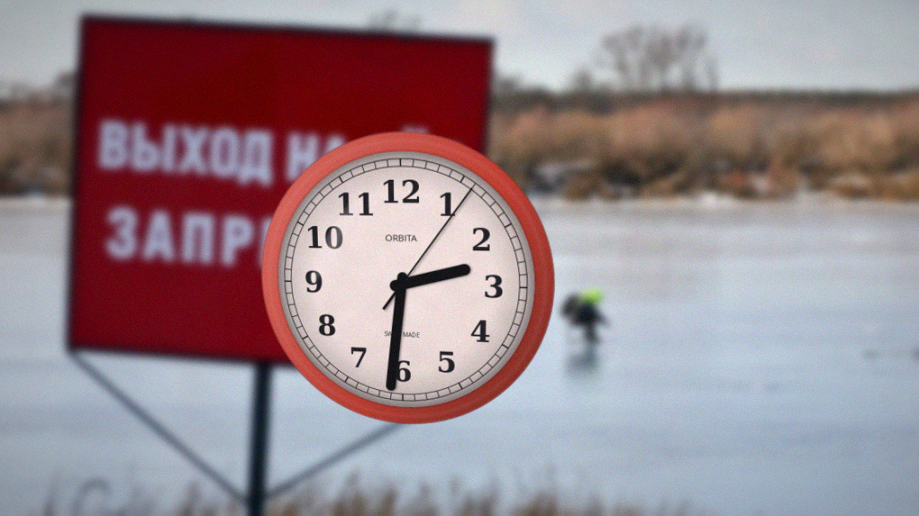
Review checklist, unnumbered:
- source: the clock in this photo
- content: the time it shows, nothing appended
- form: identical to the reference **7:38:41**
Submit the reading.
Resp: **2:31:06**
